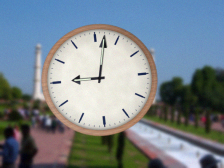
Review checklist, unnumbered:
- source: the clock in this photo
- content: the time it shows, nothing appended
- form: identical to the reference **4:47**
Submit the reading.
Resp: **9:02**
